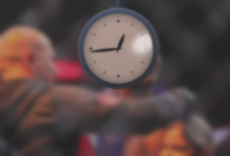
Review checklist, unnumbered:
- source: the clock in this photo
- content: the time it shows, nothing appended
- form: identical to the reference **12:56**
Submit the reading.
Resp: **12:44**
